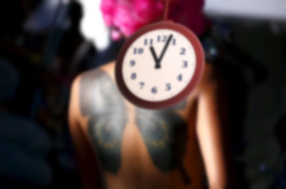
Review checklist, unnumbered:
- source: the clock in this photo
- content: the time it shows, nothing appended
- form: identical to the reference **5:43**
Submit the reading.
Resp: **11:03**
